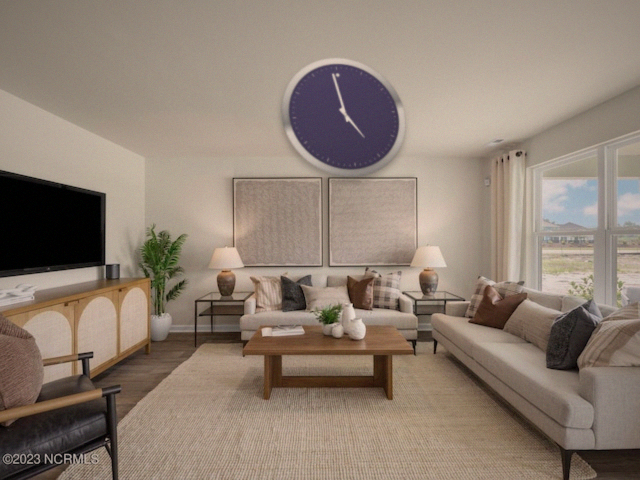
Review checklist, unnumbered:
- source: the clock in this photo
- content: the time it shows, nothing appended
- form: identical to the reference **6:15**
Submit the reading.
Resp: **4:59**
